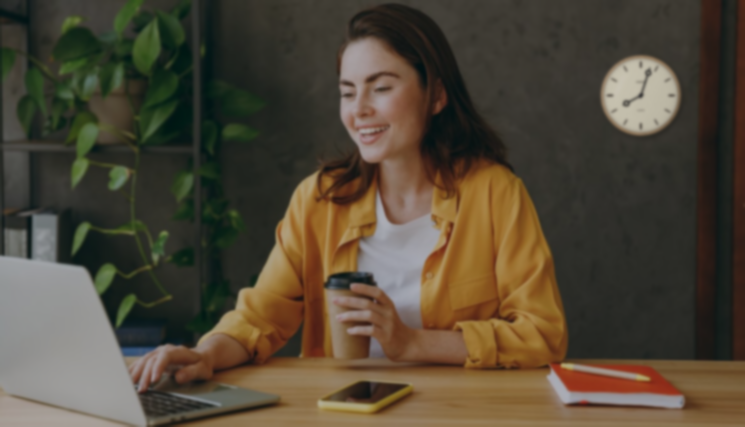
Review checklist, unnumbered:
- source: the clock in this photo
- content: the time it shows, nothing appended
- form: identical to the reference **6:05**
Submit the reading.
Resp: **8:03**
